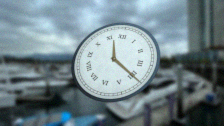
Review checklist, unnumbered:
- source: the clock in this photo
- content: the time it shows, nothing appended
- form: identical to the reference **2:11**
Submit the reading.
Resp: **11:20**
